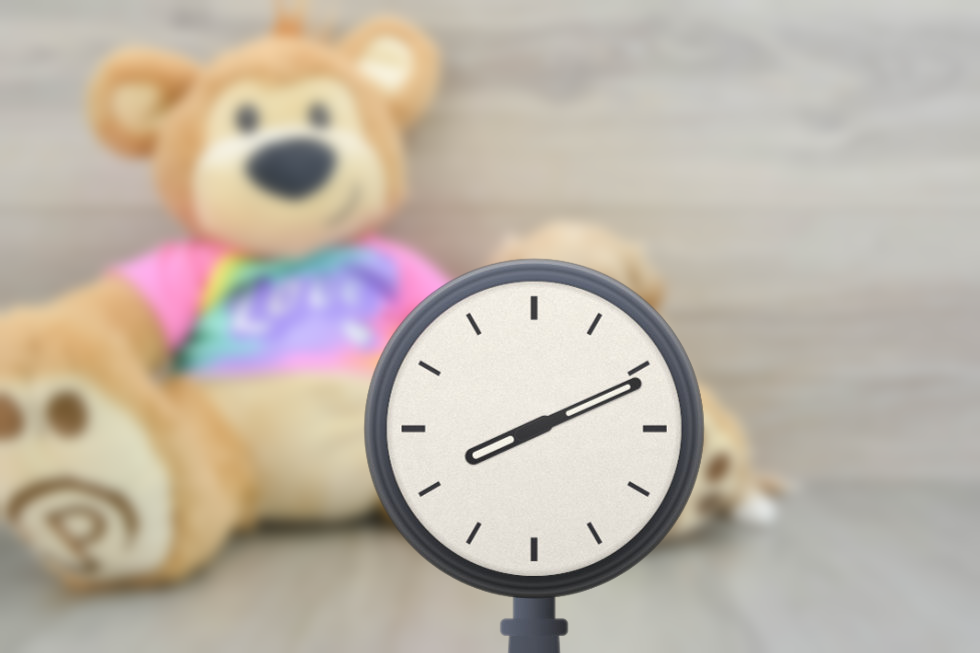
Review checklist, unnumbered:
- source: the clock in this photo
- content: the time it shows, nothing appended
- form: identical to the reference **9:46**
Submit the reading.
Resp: **8:11**
